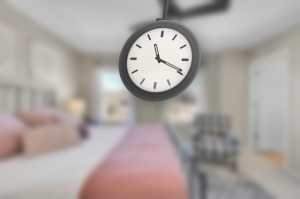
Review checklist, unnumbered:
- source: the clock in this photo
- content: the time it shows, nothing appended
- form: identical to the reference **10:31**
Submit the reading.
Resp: **11:19**
